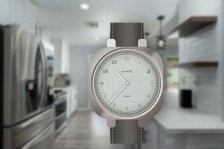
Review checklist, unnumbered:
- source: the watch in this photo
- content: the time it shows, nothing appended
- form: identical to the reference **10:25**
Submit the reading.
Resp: **10:37**
